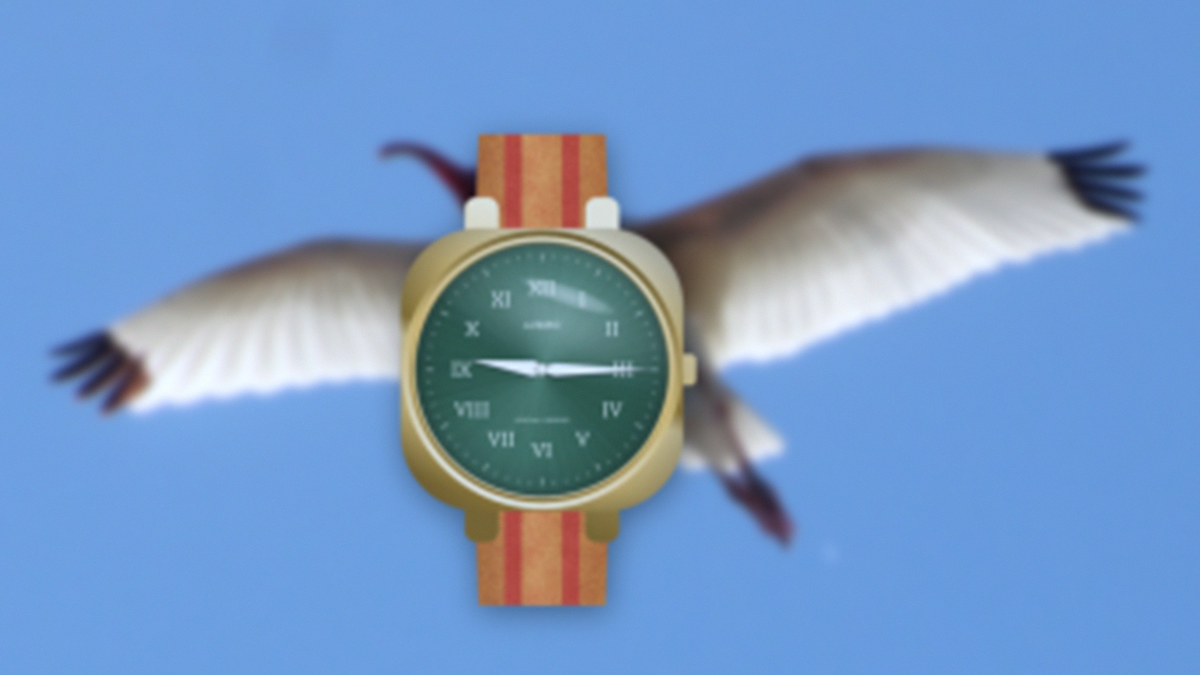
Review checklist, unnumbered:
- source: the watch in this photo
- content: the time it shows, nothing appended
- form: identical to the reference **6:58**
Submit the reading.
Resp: **9:15**
